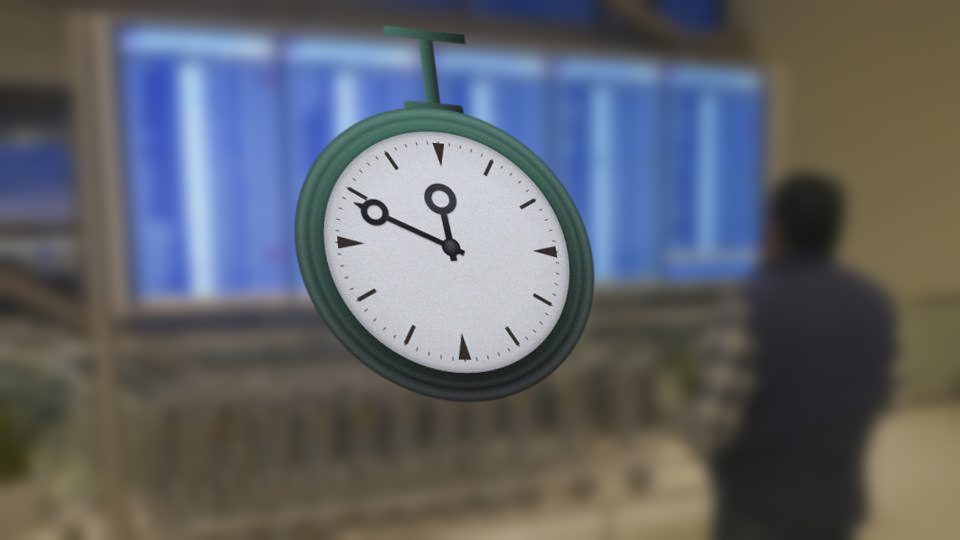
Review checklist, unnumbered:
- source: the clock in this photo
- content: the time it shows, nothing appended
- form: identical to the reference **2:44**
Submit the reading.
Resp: **11:49**
